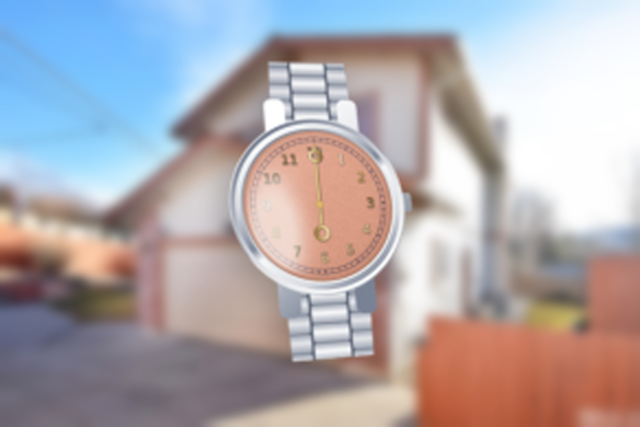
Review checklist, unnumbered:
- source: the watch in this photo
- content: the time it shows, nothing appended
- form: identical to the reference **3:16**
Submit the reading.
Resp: **6:00**
